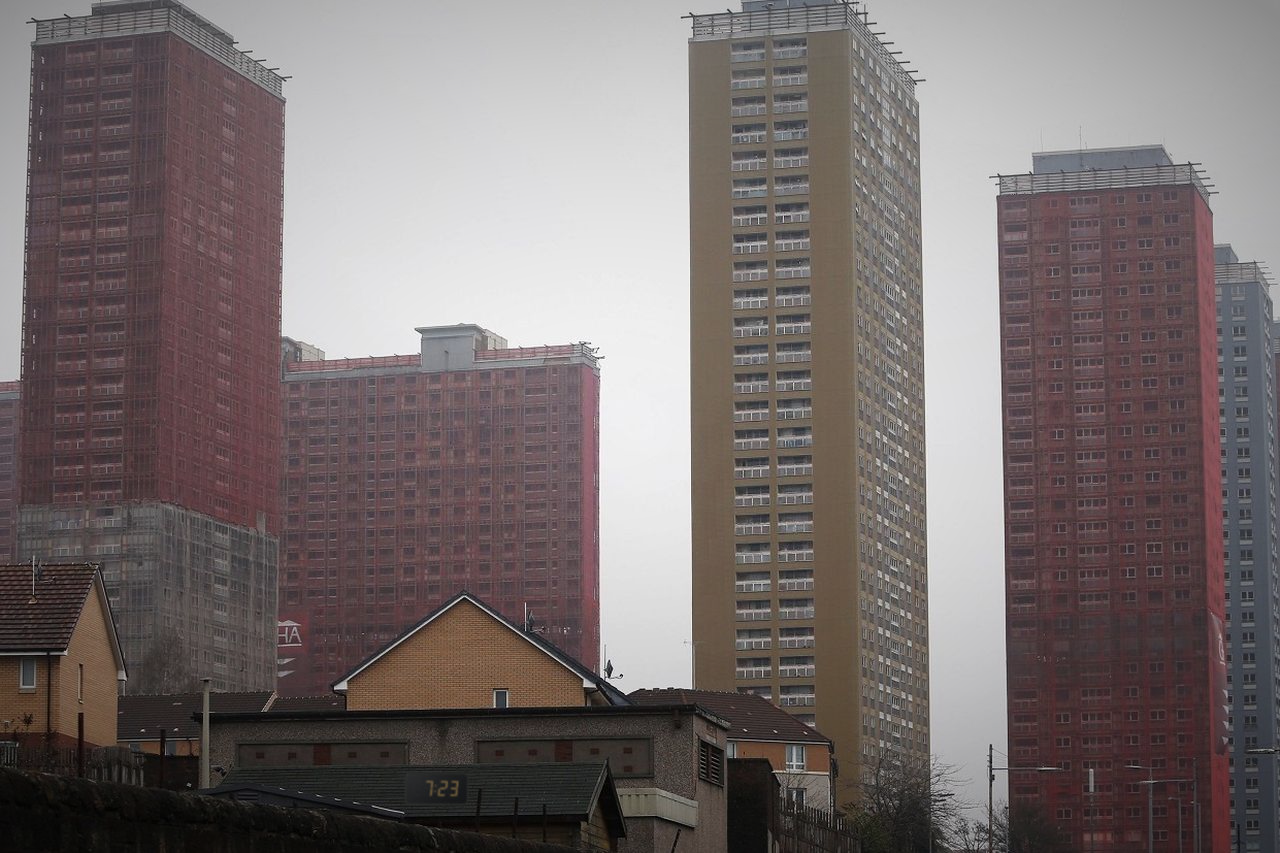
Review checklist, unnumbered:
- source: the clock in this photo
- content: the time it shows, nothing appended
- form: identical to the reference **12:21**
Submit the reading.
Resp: **7:23**
